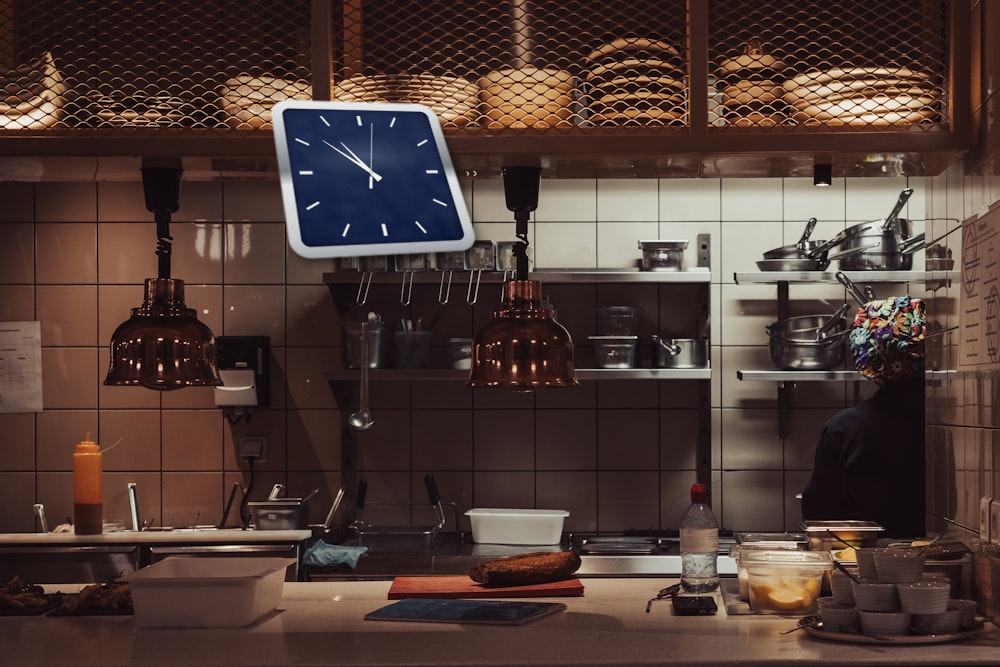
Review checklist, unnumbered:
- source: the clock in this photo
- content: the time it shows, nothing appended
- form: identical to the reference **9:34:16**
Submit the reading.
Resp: **10:52:02**
